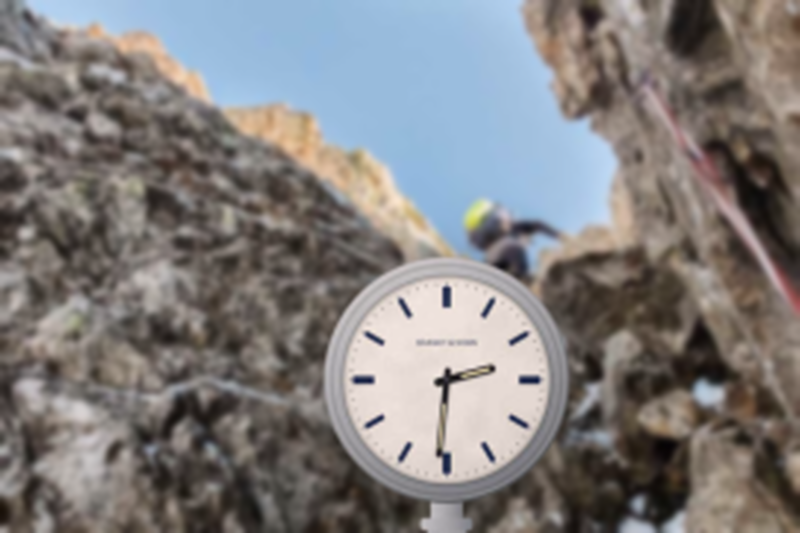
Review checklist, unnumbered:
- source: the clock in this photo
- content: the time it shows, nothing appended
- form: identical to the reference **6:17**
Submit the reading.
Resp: **2:31**
